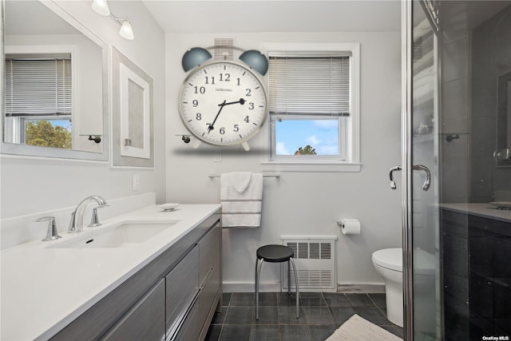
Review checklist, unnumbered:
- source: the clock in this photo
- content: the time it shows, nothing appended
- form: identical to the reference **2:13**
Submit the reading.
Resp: **2:34**
